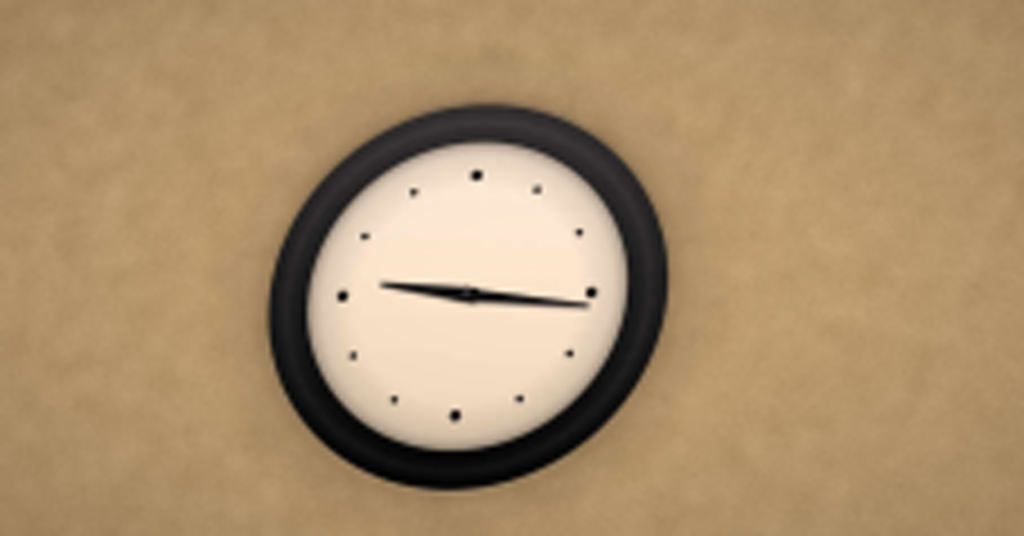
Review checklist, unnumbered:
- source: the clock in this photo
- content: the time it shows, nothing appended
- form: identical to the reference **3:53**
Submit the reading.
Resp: **9:16**
